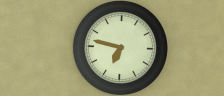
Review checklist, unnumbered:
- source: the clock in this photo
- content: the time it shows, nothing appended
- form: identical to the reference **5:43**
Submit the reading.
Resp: **6:47**
